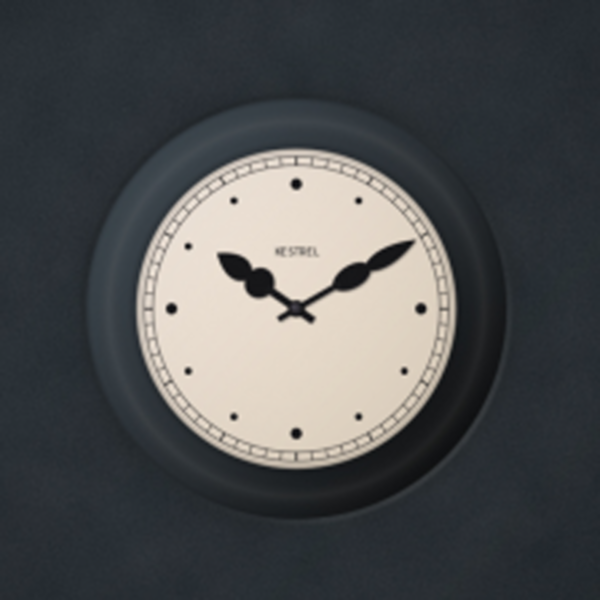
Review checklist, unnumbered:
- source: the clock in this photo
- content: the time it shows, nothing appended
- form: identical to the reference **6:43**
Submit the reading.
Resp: **10:10**
